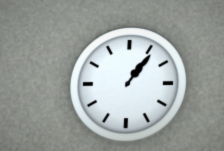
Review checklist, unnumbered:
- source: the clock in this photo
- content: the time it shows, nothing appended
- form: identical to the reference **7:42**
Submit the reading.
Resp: **1:06**
